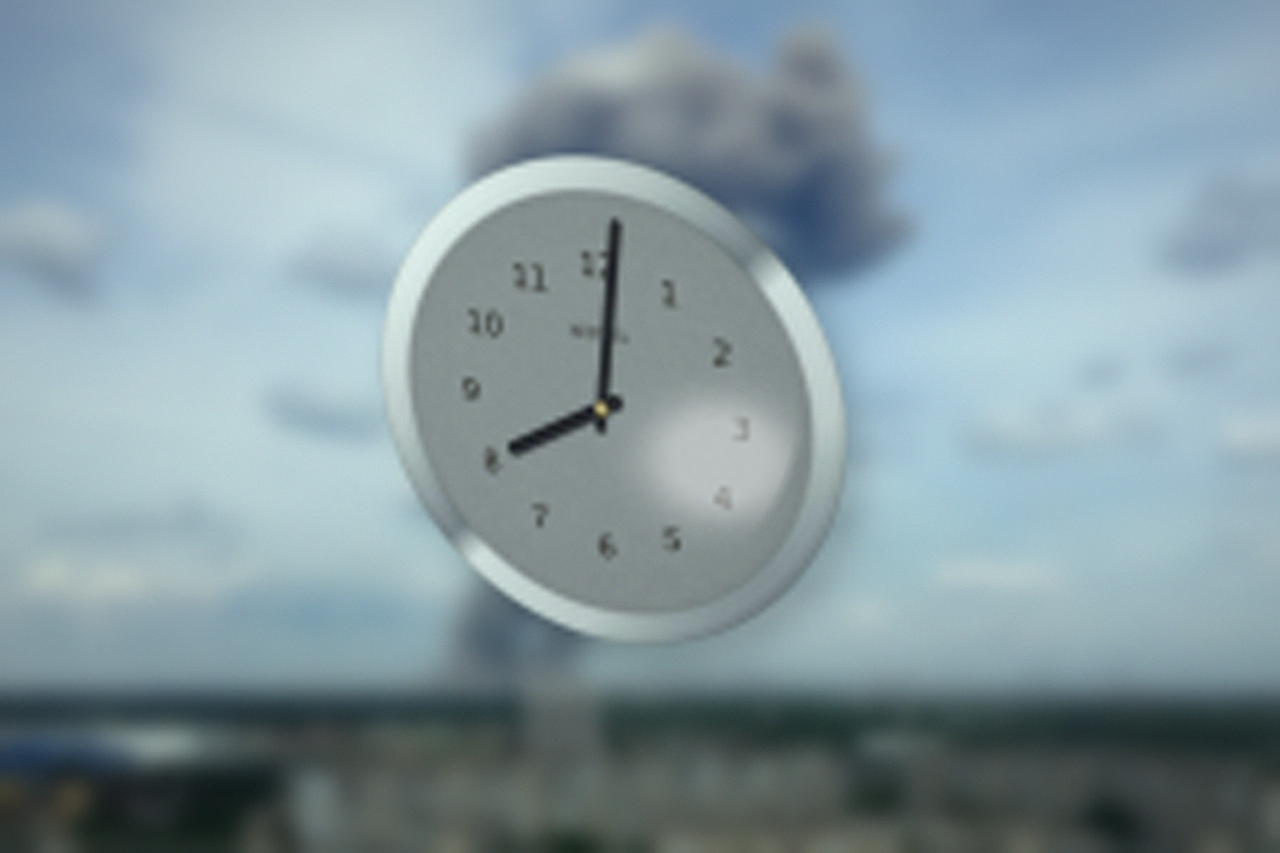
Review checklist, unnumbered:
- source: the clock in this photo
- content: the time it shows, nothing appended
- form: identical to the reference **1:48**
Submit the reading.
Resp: **8:01**
